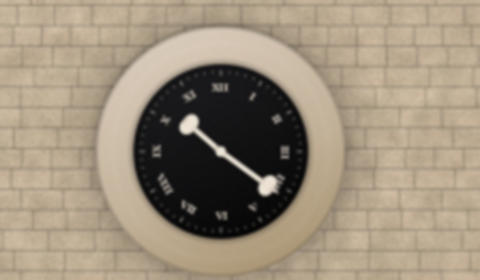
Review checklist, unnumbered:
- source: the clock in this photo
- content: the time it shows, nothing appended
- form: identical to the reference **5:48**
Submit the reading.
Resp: **10:21**
